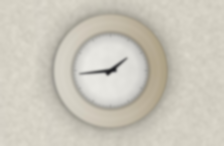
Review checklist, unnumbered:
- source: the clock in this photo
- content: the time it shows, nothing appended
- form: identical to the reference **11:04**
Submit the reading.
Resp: **1:44**
